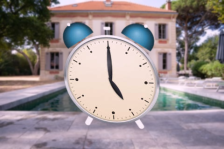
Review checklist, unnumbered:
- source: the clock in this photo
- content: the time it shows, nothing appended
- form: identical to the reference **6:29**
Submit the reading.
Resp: **5:00**
